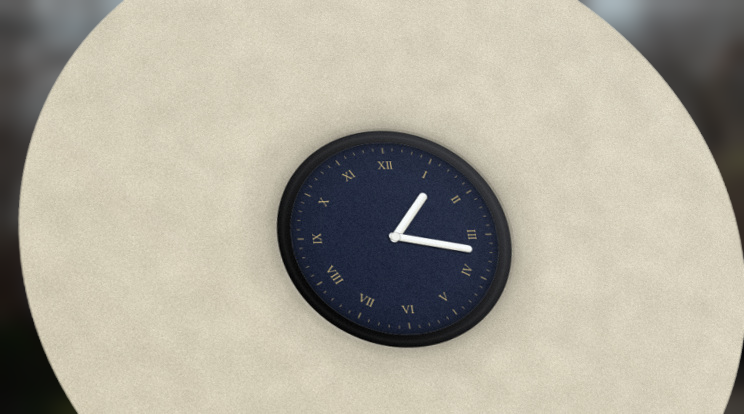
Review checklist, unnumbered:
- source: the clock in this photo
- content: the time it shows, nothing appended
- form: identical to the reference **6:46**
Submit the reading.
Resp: **1:17**
